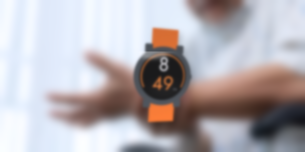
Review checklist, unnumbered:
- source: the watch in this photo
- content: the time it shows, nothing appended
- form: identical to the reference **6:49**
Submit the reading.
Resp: **8:49**
